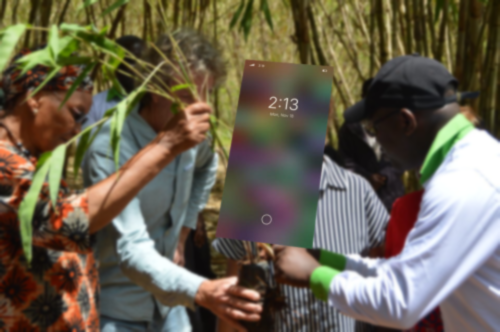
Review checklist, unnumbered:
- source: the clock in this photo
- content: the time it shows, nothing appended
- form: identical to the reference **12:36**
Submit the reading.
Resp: **2:13**
